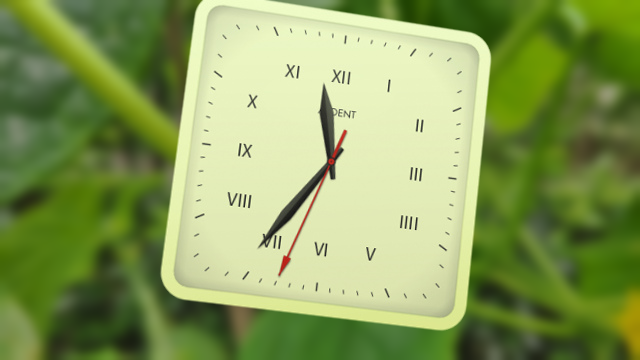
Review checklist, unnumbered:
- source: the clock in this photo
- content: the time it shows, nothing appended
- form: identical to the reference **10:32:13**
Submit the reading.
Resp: **11:35:33**
